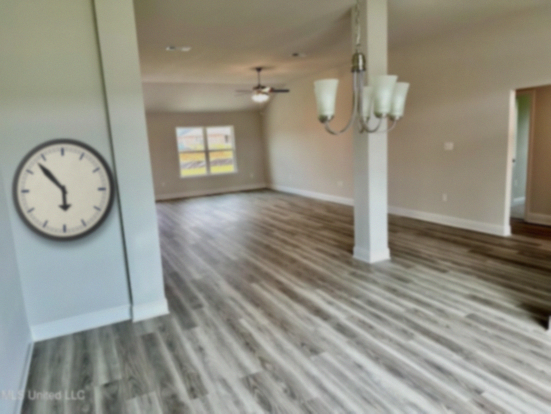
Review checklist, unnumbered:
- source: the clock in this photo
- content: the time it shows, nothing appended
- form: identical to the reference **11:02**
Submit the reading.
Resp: **5:53**
